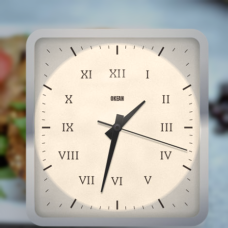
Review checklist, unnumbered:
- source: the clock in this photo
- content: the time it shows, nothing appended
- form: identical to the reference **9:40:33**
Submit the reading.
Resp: **1:32:18**
